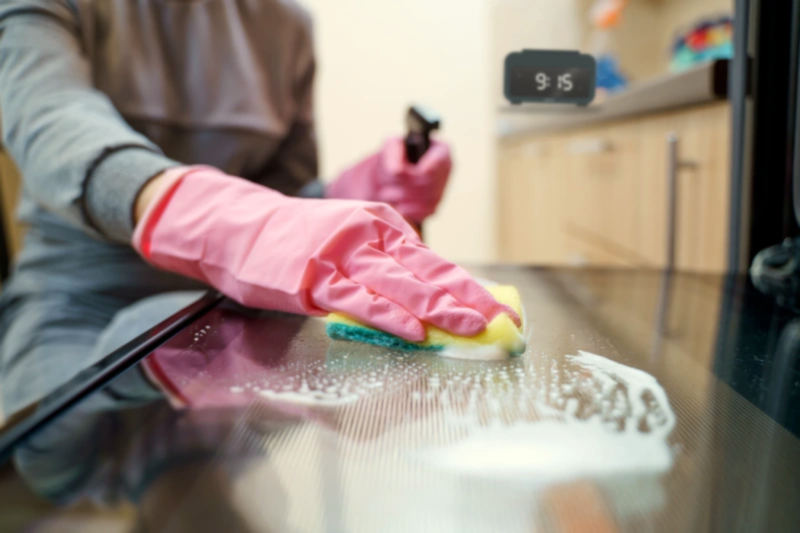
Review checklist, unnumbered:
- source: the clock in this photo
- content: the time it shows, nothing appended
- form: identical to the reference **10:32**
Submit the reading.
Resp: **9:15**
